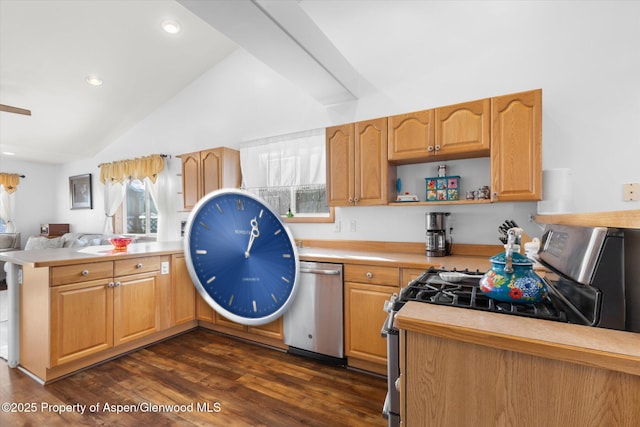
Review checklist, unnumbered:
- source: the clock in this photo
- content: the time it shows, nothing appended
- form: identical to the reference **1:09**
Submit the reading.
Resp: **1:04**
